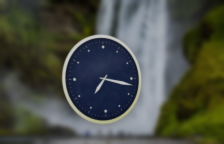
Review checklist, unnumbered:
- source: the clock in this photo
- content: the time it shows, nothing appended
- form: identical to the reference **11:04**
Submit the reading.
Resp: **7:17**
